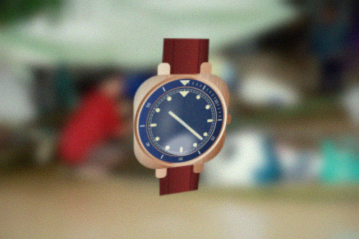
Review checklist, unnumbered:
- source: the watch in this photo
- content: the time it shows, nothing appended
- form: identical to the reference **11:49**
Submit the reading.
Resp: **10:22**
